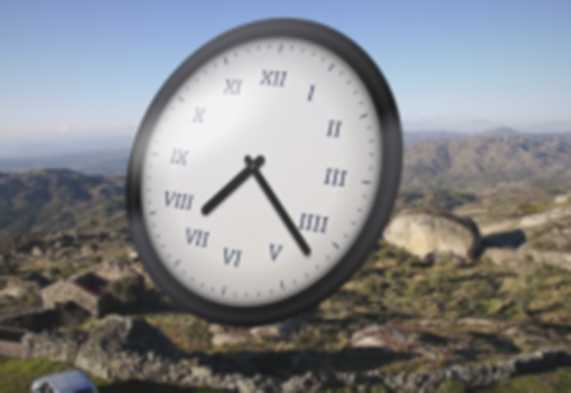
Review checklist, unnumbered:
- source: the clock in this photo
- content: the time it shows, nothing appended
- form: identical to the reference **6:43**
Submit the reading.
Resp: **7:22**
